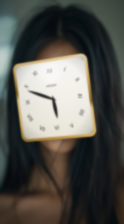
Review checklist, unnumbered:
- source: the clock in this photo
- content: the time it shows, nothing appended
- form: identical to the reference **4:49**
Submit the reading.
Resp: **5:49**
